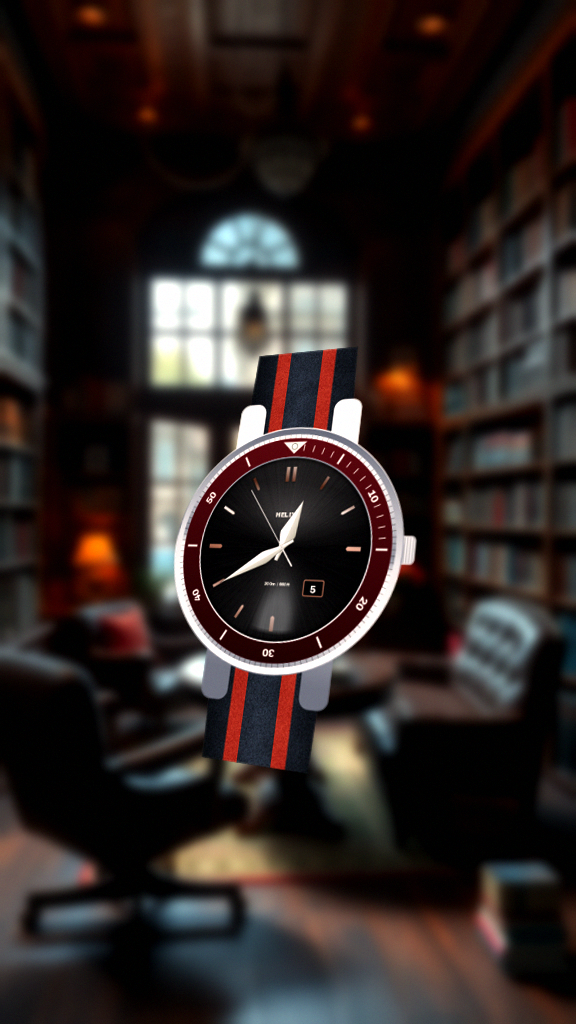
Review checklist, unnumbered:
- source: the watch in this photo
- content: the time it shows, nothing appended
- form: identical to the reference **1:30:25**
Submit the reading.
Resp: **12:39:54**
